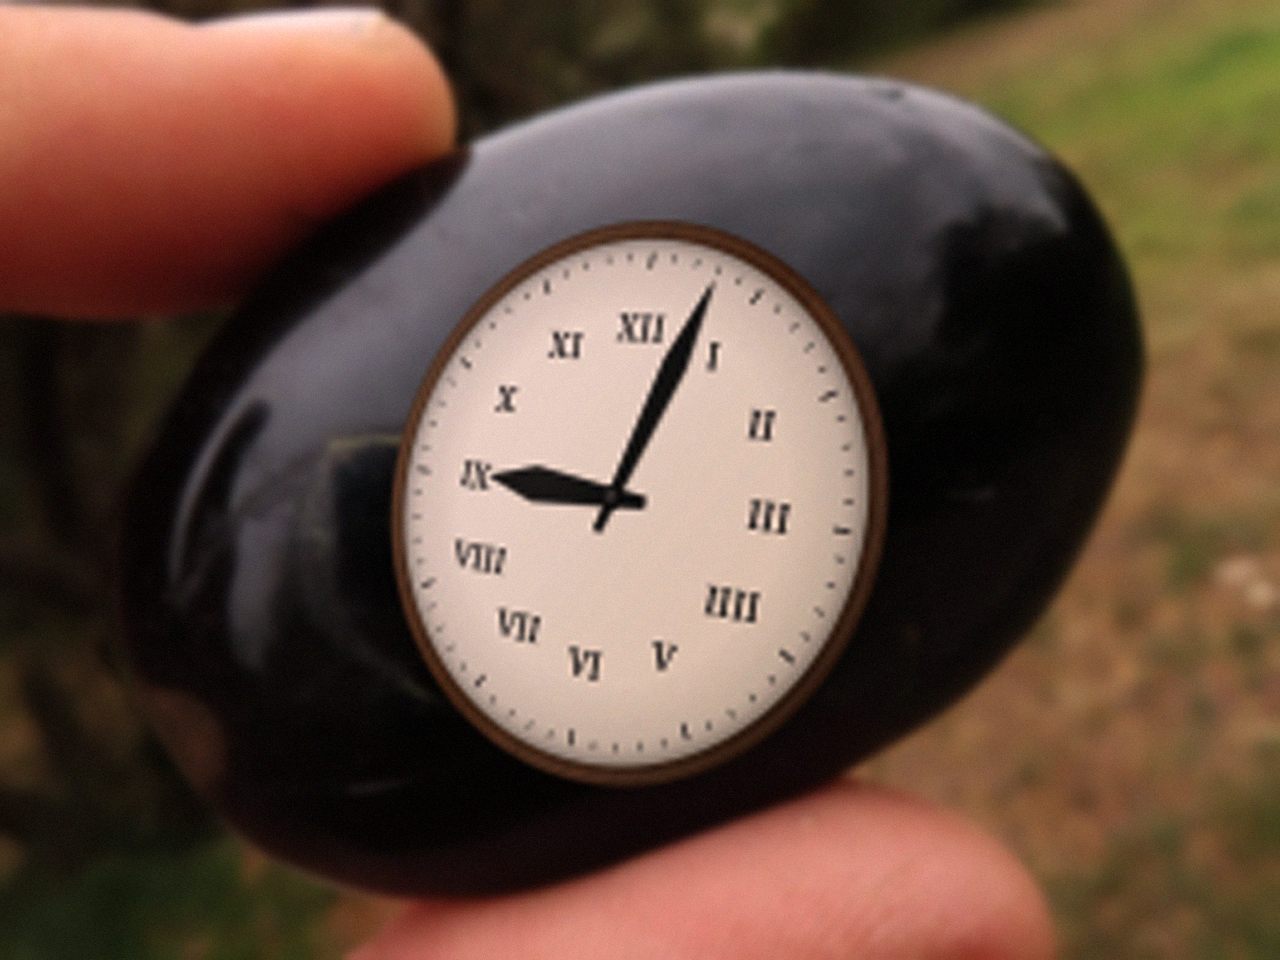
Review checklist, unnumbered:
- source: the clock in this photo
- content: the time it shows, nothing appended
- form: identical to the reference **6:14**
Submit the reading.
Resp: **9:03**
